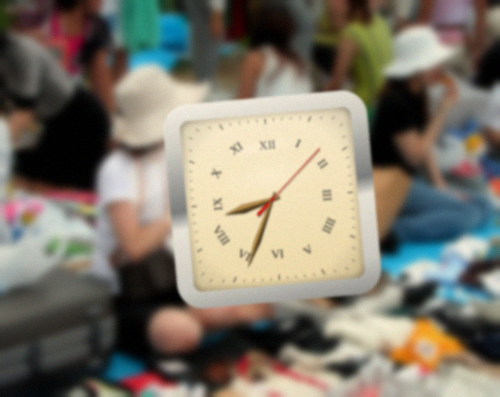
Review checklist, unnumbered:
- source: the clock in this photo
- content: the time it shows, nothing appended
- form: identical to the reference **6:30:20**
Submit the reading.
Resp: **8:34:08**
